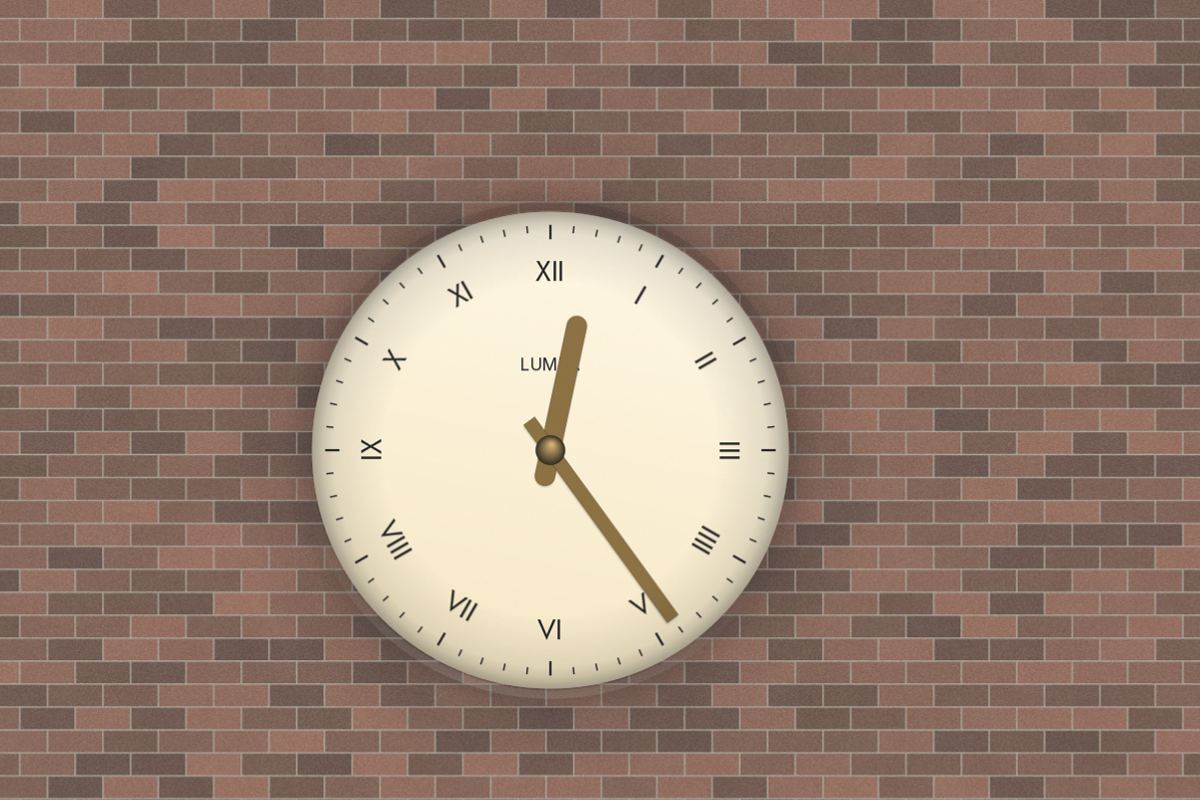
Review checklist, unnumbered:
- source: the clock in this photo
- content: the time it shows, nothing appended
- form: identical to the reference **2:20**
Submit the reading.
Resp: **12:24**
